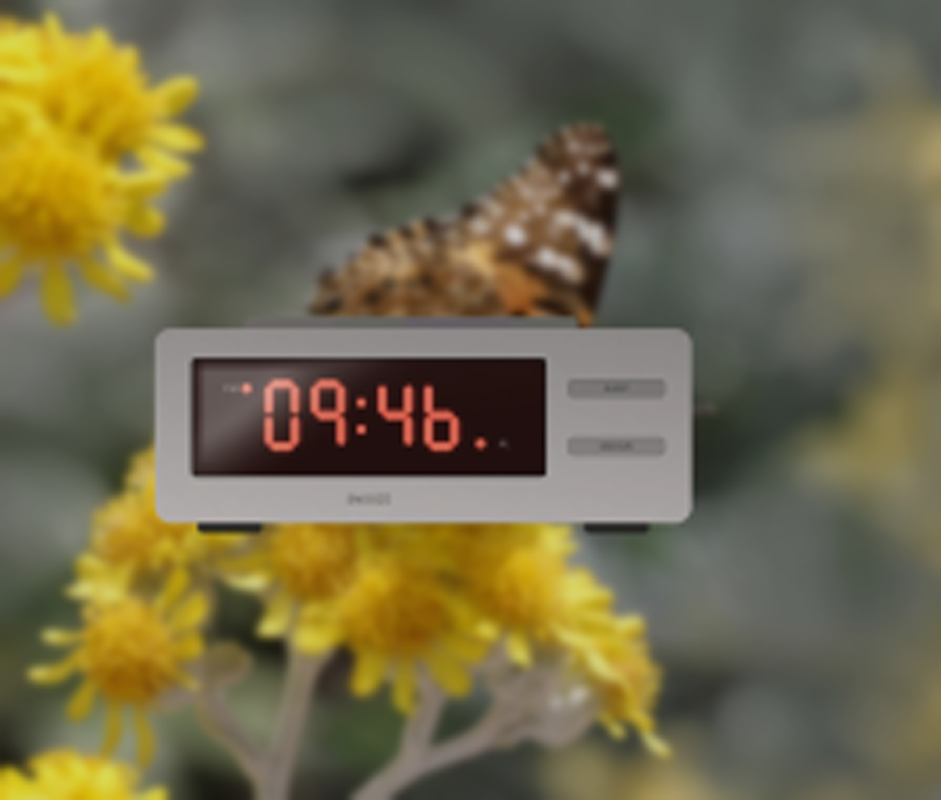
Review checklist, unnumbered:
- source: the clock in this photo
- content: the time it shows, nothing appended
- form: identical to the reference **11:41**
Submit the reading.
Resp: **9:46**
